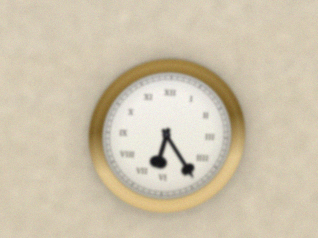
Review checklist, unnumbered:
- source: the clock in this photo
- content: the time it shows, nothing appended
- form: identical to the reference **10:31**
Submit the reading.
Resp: **6:24**
